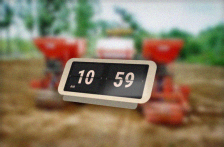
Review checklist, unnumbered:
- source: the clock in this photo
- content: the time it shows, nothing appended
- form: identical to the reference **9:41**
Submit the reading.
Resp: **10:59**
